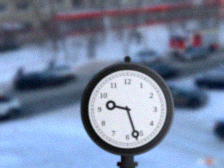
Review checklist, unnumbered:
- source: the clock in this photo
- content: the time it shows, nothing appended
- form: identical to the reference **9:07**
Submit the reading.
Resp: **9:27**
